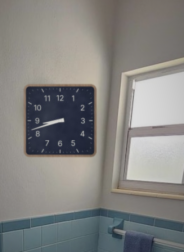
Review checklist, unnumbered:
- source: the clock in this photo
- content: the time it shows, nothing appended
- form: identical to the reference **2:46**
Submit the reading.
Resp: **8:42**
